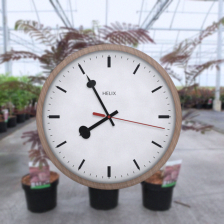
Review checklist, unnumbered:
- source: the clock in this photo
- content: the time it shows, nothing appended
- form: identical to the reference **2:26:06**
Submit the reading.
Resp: **7:55:17**
